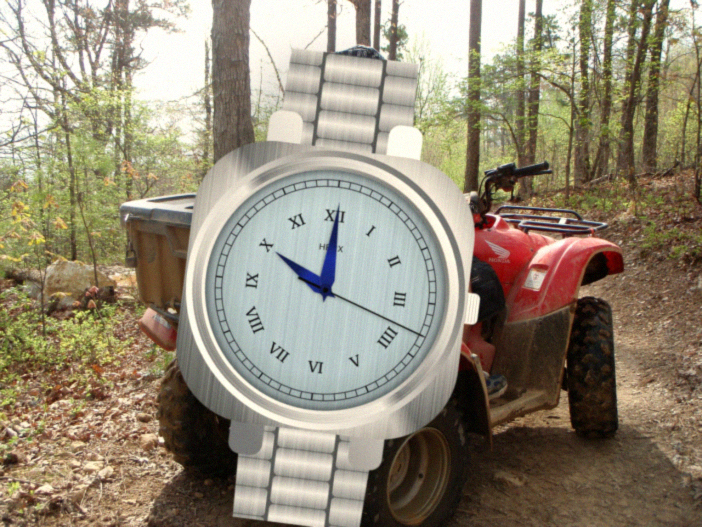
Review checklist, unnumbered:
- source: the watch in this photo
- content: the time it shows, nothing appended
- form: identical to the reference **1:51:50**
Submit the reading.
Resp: **10:00:18**
